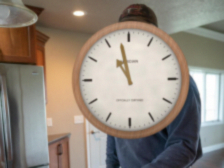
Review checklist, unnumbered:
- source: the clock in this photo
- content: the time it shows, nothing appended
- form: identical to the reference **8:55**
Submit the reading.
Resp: **10:58**
